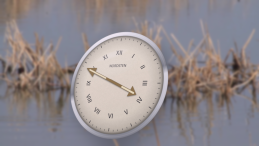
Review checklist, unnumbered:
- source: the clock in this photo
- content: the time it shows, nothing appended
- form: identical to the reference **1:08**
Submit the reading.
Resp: **3:49**
